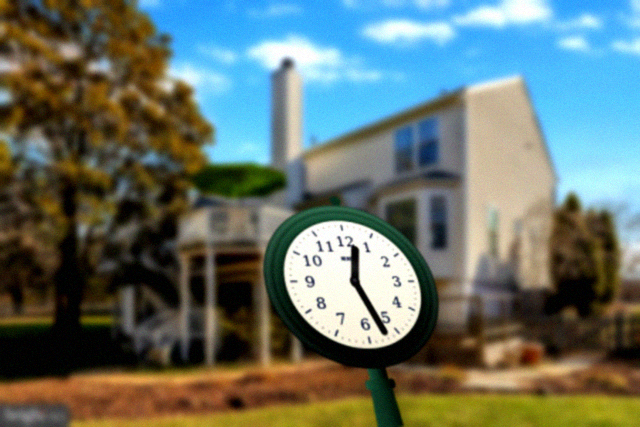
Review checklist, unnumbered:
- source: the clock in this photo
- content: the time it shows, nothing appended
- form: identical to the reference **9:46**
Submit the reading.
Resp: **12:27**
